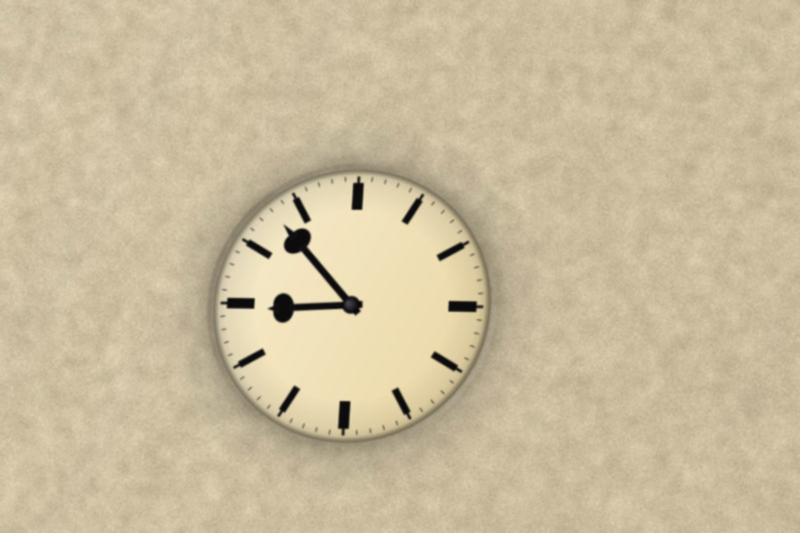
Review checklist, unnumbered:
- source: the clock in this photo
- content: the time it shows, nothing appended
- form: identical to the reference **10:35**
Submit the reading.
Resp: **8:53**
